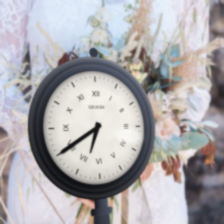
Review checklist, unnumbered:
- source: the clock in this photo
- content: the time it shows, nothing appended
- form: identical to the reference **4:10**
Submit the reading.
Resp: **6:40**
